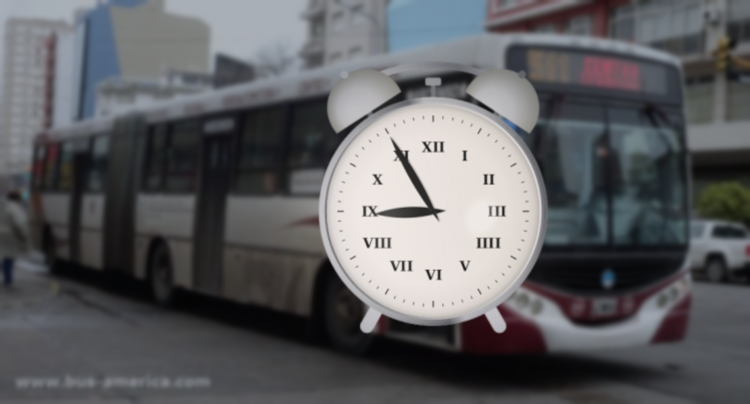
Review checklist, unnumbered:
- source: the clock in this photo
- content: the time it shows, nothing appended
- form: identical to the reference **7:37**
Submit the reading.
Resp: **8:55**
